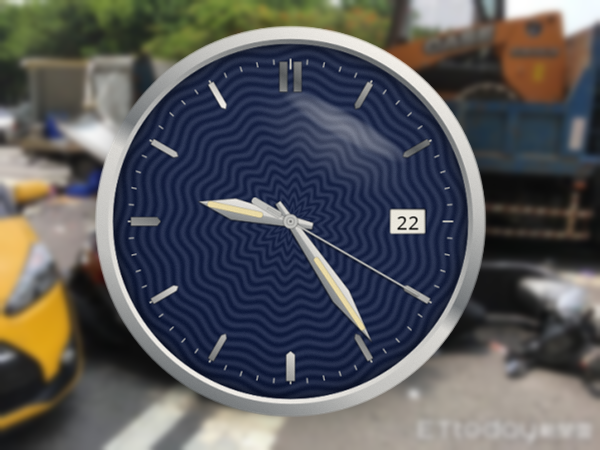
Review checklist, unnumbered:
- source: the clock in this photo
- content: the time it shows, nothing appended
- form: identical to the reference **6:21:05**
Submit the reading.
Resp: **9:24:20**
